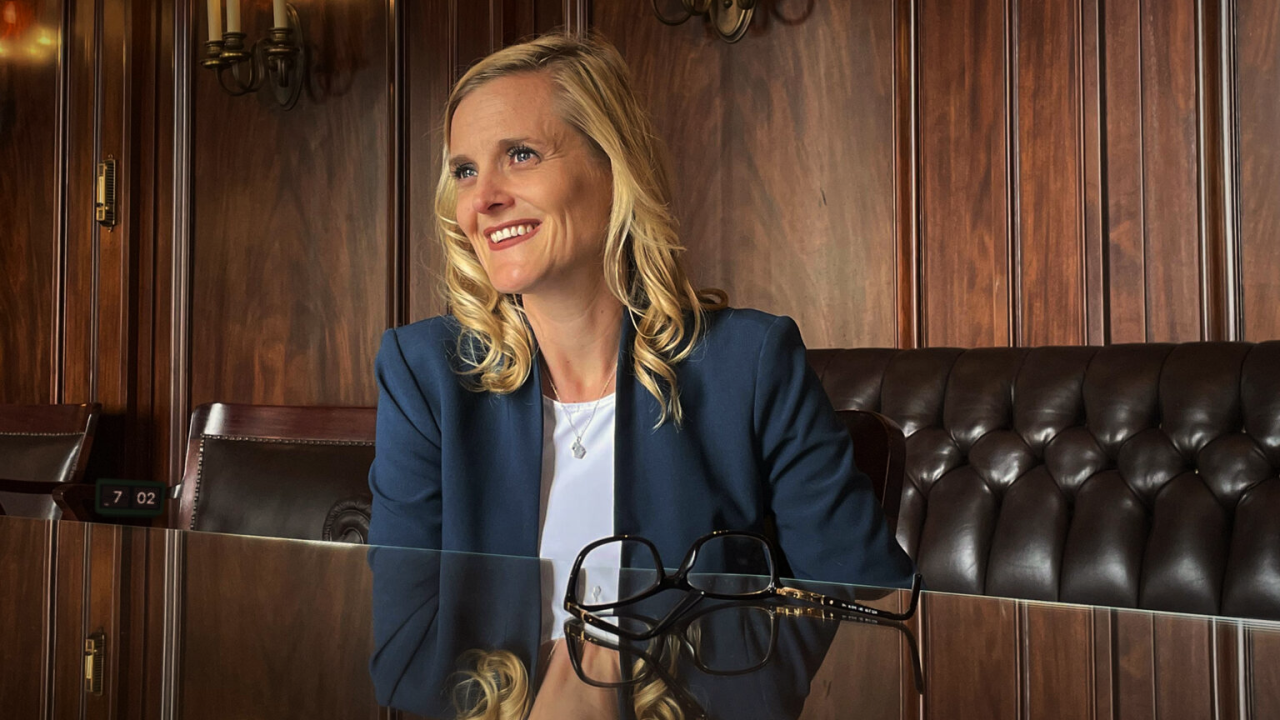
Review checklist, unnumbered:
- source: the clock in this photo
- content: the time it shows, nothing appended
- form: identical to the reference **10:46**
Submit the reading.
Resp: **7:02**
